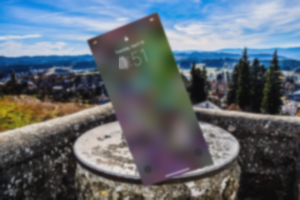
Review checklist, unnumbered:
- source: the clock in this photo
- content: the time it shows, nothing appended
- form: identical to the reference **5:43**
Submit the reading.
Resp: **1:51**
